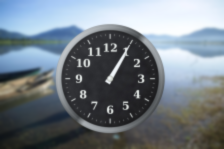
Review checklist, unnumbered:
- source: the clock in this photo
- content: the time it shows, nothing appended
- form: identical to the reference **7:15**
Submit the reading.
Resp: **1:05**
